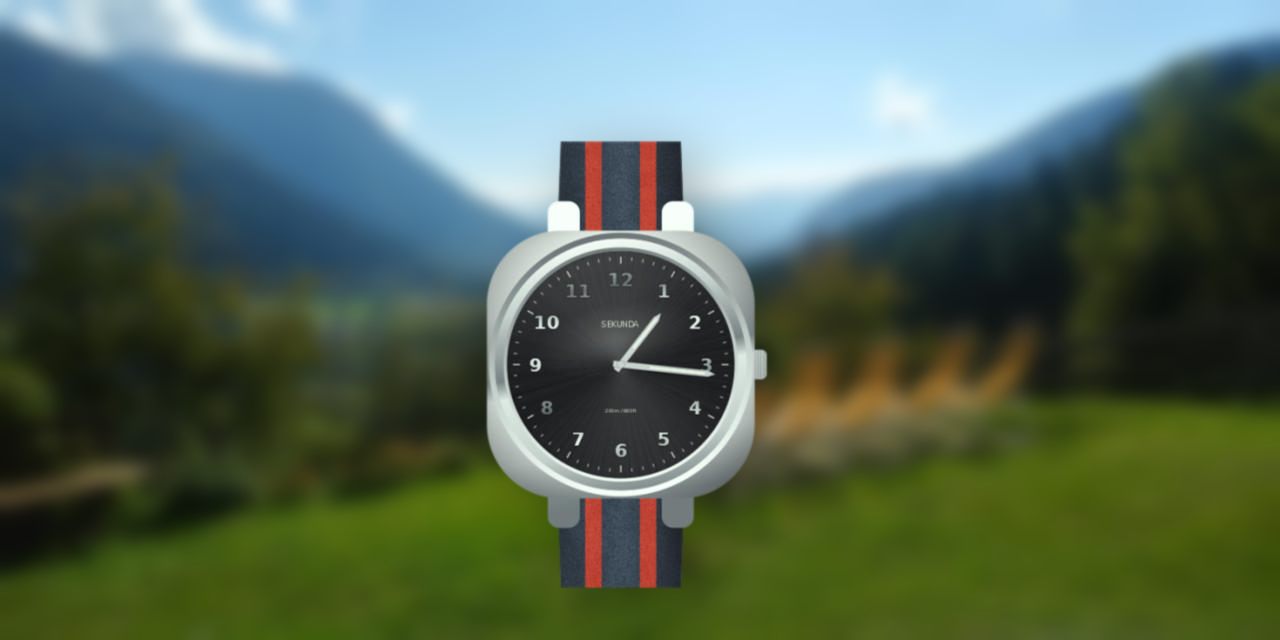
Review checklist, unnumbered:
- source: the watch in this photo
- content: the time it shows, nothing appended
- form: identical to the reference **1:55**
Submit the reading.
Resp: **1:16**
